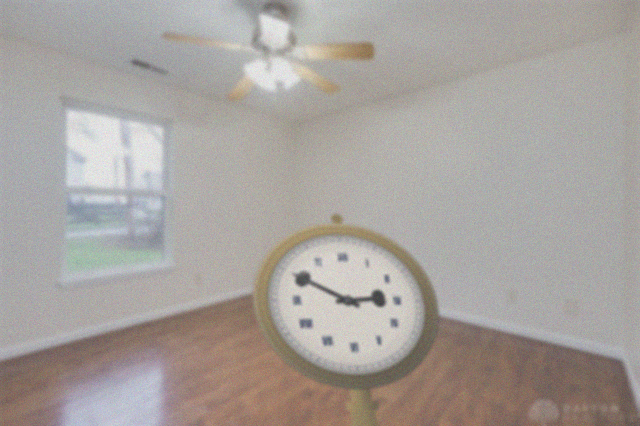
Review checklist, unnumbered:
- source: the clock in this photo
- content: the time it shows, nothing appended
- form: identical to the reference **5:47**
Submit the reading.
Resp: **2:50**
